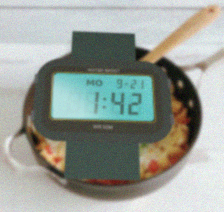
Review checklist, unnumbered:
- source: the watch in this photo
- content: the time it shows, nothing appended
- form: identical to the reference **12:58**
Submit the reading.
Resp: **1:42**
